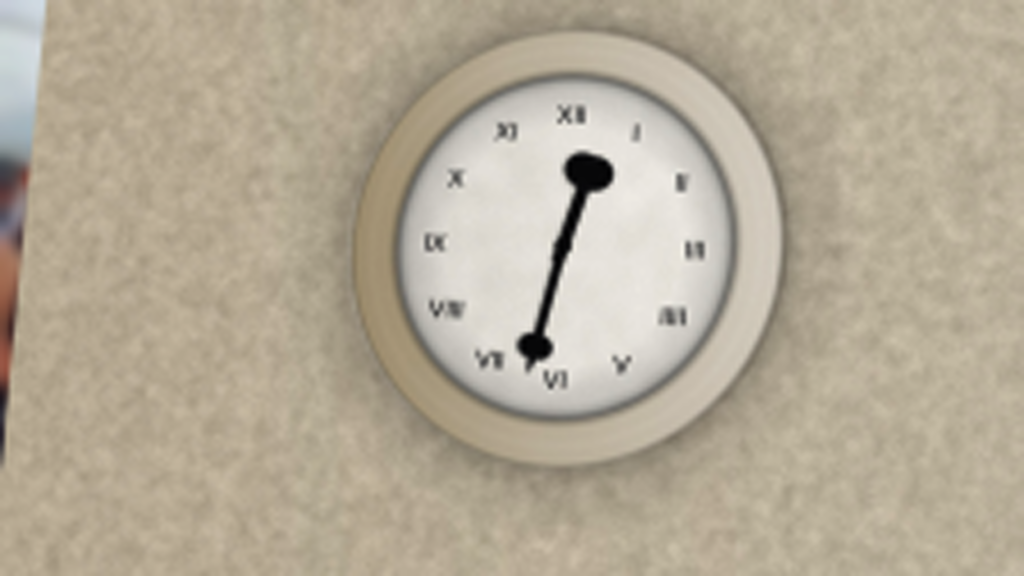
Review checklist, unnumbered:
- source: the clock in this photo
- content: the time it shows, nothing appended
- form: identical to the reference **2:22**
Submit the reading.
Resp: **12:32**
